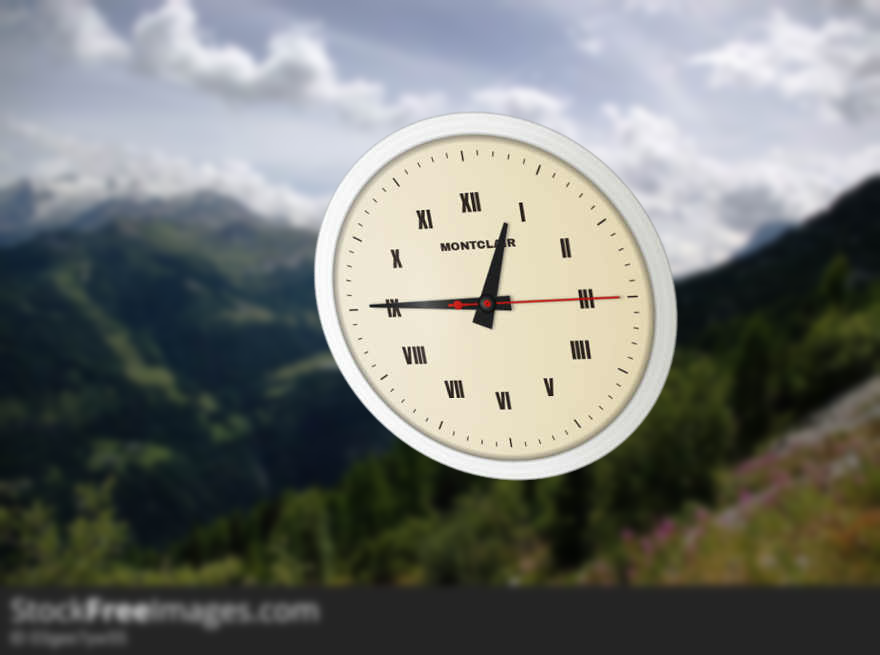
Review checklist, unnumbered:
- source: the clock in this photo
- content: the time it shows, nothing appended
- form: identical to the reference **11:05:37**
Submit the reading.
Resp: **12:45:15**
